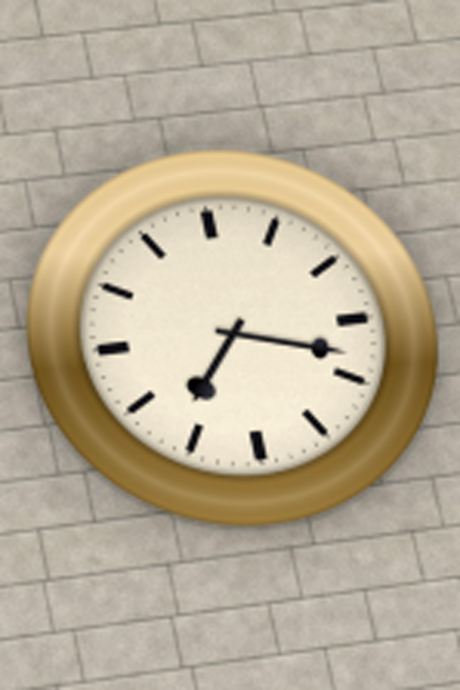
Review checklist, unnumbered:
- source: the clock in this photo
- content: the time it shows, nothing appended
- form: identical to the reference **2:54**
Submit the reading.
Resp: **7:18**
